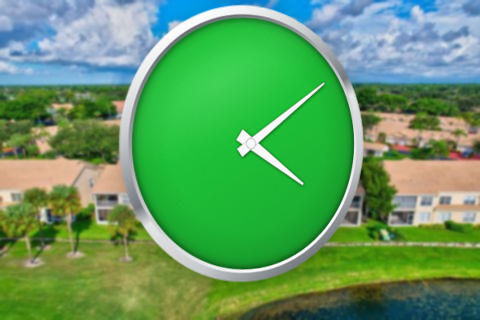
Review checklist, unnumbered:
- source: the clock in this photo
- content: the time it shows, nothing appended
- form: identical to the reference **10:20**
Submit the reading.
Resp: **4:09**
